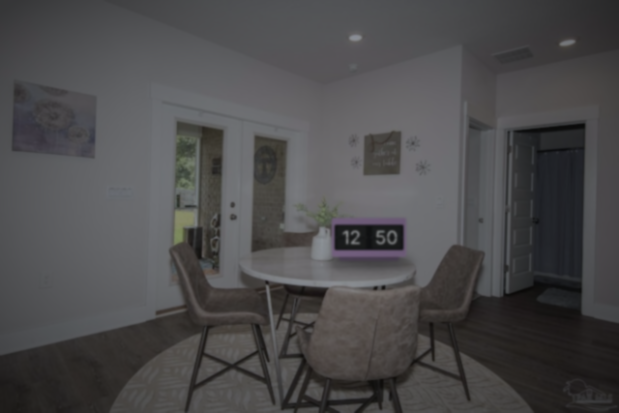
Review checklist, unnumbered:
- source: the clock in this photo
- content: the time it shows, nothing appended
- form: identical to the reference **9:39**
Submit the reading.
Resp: **12:50**
